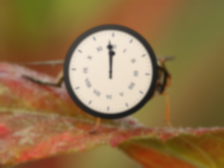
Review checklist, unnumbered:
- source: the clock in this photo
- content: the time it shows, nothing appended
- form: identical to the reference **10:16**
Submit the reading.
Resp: **11:59**
